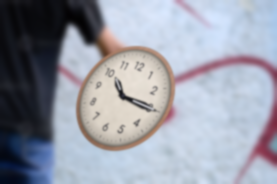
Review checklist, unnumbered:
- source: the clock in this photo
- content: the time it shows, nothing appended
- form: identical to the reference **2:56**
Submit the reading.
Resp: **10:15**
